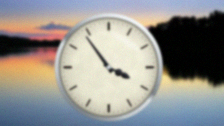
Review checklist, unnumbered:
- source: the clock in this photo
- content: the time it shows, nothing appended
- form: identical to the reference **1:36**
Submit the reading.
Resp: **3:54**
